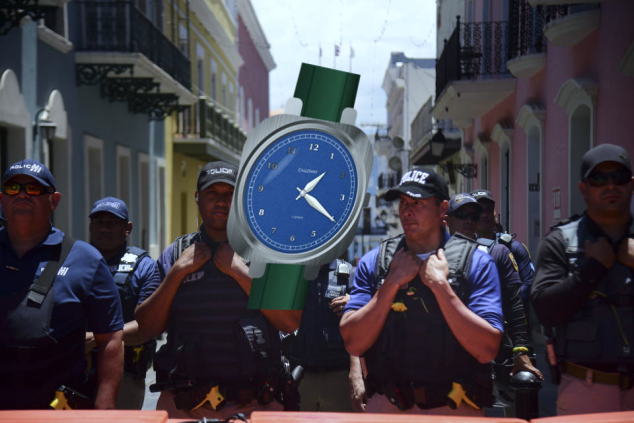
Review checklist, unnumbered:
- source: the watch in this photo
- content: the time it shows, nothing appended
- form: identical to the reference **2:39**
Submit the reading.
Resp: **1:20**
